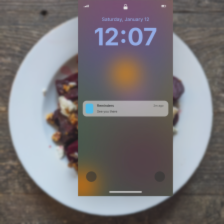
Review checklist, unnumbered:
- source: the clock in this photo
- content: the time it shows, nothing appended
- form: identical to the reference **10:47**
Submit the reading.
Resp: **12:07**
